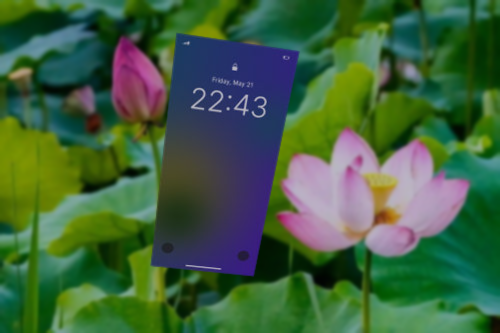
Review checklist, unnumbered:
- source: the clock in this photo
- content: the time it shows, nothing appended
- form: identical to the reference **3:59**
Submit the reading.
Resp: **22:43**
